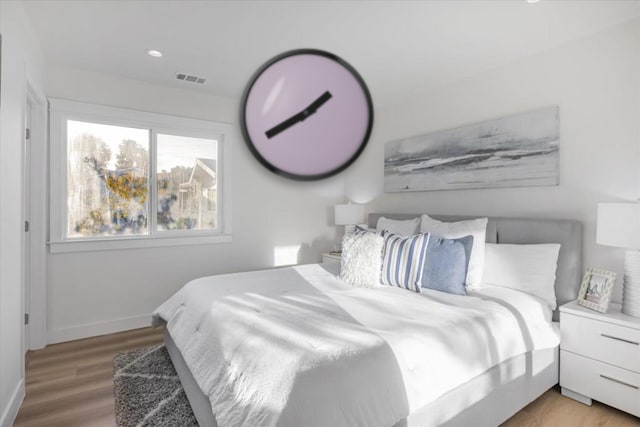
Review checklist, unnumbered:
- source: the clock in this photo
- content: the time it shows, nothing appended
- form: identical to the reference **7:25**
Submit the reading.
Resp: **1:40**
